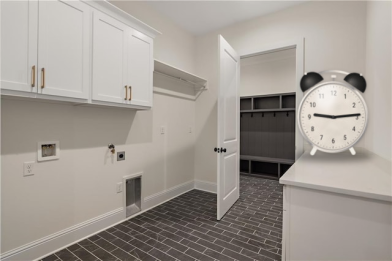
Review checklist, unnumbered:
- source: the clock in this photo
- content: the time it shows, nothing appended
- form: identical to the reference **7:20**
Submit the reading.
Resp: **9:14**
